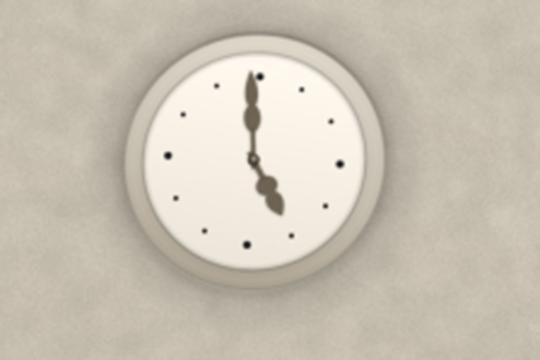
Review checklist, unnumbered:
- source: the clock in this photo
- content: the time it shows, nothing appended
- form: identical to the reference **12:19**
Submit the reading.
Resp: **4:59**
